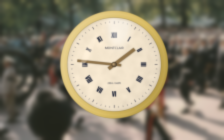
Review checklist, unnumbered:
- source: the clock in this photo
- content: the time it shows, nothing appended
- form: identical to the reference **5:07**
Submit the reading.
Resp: **1:46**
